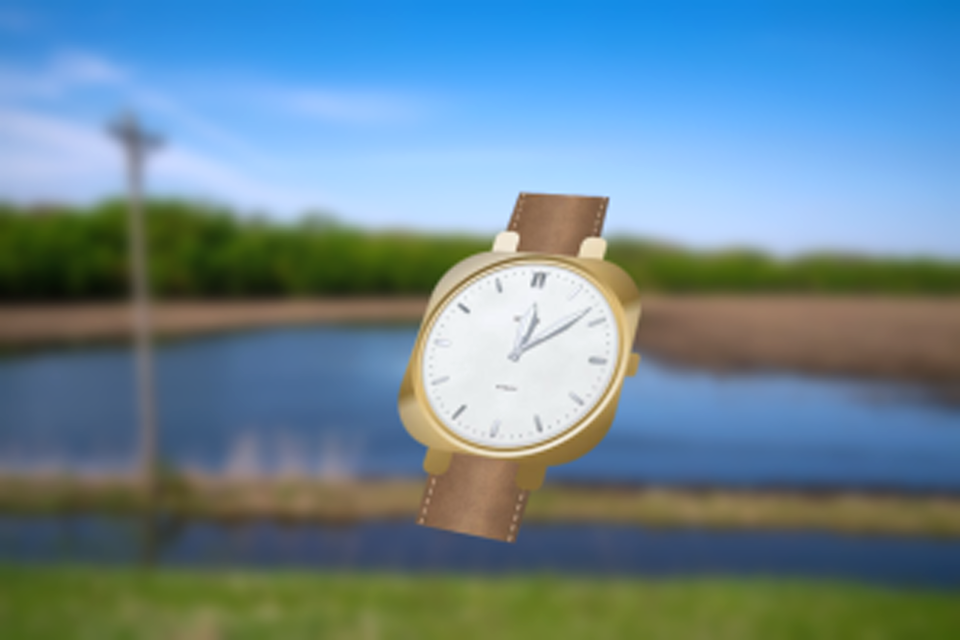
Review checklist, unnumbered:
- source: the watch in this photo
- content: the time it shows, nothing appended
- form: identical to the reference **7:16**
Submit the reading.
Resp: **12:08**
